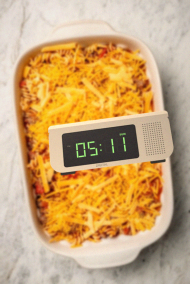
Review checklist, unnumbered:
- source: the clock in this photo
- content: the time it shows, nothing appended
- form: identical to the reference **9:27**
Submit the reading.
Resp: **5:11**
